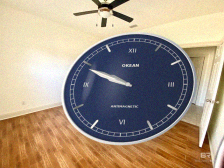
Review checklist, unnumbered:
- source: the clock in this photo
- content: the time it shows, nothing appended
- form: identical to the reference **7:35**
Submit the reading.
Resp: **9:49**
